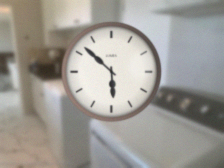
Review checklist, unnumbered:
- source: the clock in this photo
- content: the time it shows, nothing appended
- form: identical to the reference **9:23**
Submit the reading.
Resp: **5:52**
